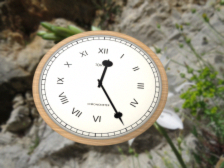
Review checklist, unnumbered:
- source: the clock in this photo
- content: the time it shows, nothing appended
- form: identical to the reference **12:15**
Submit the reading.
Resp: **12:25**
